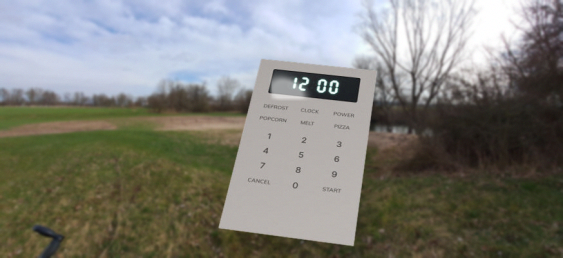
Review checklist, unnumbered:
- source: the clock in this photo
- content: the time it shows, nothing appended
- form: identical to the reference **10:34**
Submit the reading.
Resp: **12:00**
